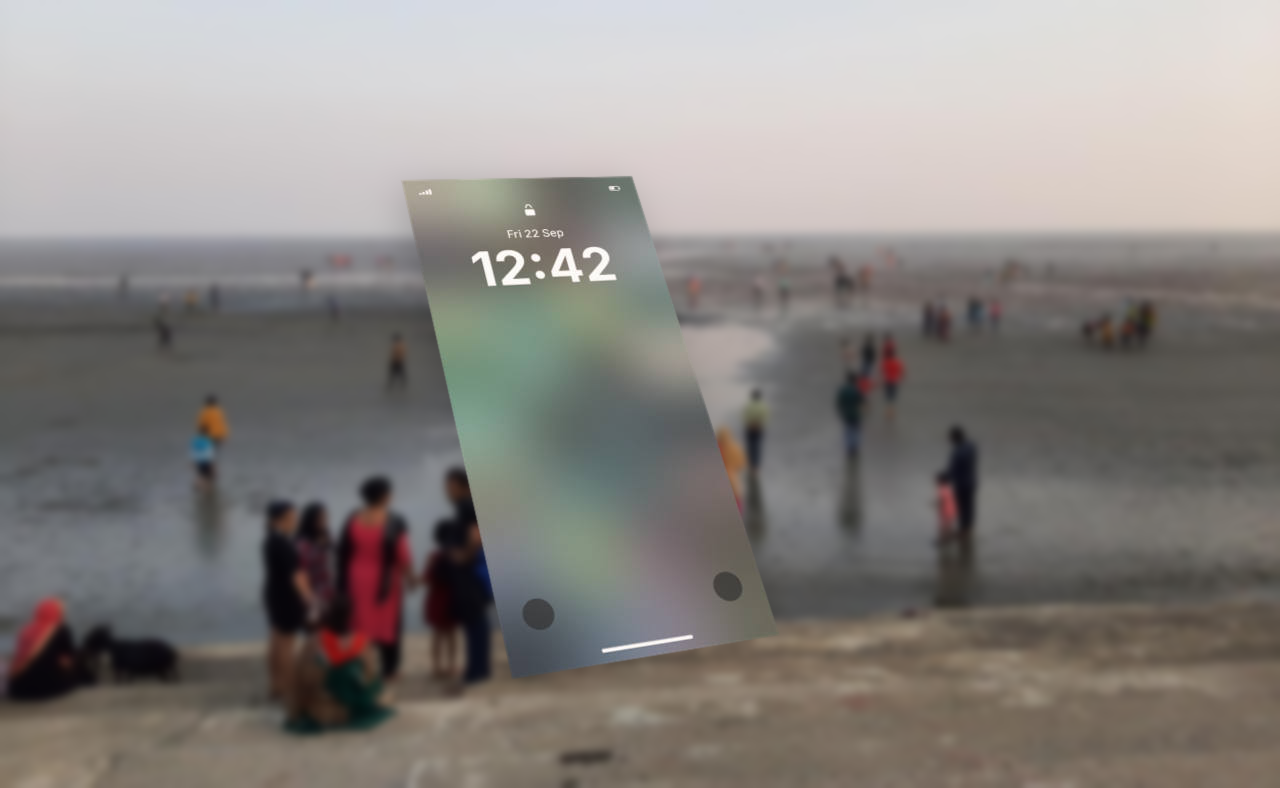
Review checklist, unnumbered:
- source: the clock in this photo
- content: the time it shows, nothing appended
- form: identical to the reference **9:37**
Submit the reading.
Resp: **12:42**
